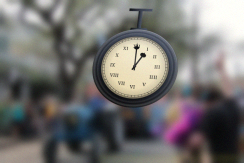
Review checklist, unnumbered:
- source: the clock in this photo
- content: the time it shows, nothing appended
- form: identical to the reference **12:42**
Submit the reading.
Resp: **1:00**
